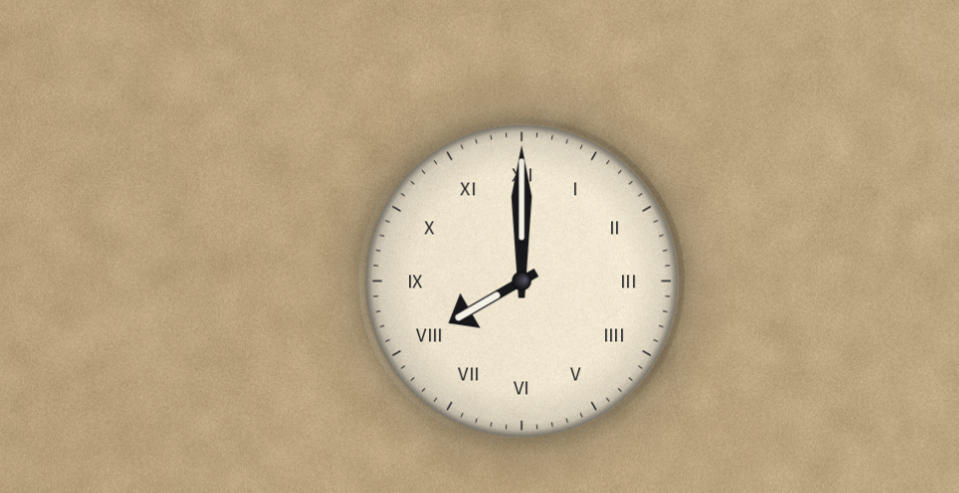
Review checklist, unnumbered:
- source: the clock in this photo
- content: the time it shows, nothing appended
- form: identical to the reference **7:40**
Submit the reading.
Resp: **8:00**
